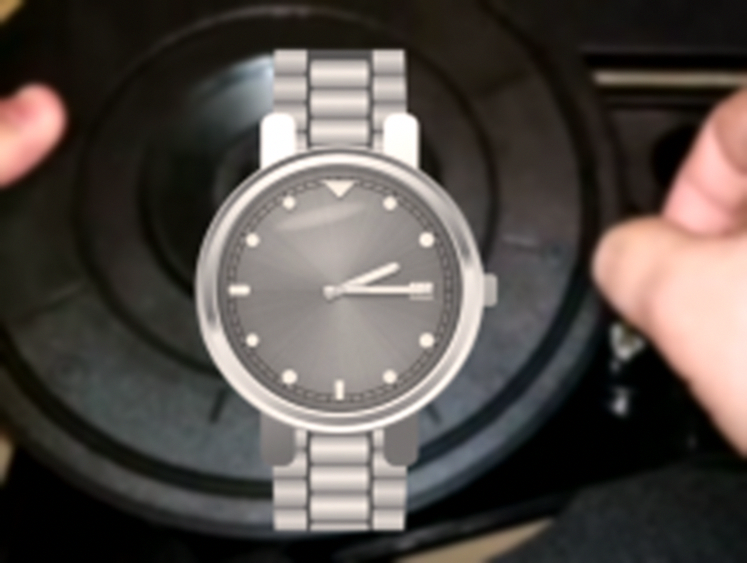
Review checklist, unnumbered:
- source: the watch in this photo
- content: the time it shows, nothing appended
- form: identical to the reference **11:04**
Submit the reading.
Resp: **2:15**
